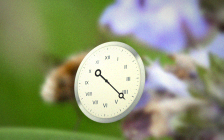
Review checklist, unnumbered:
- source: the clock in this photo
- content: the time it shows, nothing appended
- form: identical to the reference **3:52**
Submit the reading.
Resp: **10:22**
